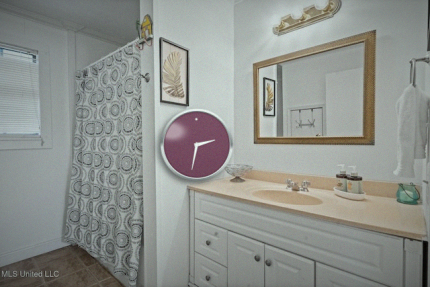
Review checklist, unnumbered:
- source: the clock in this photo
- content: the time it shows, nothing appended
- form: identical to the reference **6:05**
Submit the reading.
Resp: **2:32**
